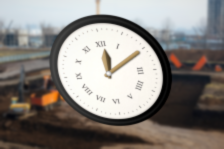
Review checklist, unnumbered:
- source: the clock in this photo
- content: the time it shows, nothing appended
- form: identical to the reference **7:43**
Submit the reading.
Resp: **12:10**
